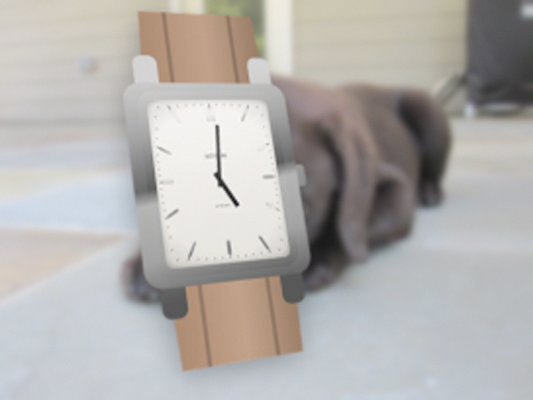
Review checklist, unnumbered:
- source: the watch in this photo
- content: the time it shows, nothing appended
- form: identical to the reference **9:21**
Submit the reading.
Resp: **5:01**
